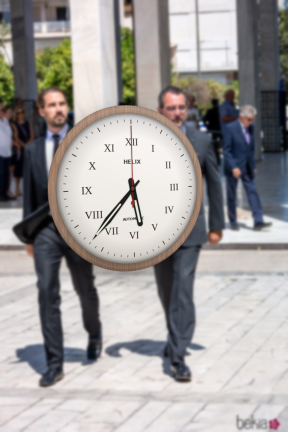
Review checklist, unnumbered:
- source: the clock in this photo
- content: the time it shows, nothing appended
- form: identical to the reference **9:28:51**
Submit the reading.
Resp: **5:37:00**
